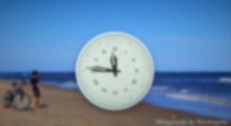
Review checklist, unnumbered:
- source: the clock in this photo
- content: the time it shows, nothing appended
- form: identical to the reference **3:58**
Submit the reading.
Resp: **11:46**
